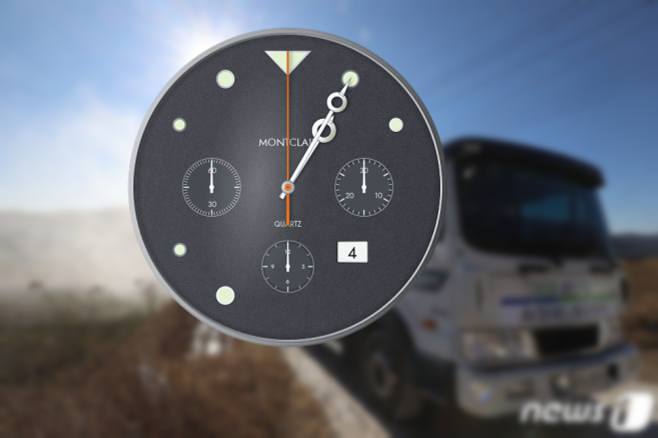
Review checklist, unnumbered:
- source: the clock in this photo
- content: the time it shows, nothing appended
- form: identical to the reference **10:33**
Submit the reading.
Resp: **1:05**
